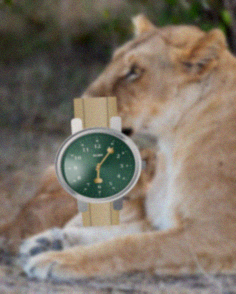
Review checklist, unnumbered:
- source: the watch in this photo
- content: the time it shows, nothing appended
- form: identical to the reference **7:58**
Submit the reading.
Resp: **6:06**
